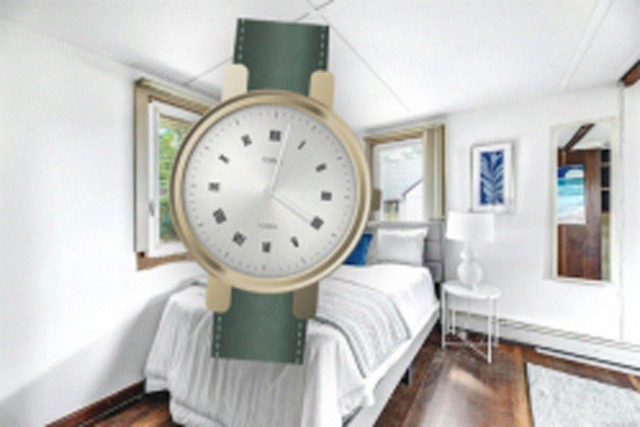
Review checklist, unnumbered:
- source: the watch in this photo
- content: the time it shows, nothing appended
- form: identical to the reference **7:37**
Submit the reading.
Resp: **4:02**
